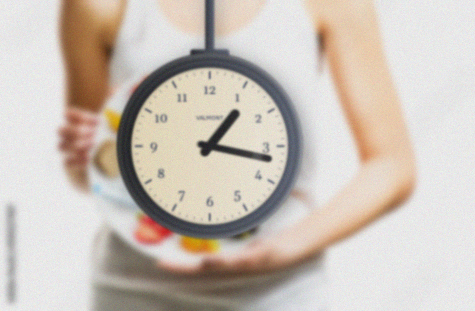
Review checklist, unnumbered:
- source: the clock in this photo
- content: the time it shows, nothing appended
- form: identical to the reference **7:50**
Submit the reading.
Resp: **1:17**
